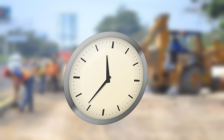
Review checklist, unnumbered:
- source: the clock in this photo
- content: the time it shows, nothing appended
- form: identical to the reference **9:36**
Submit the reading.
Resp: **11:36**
